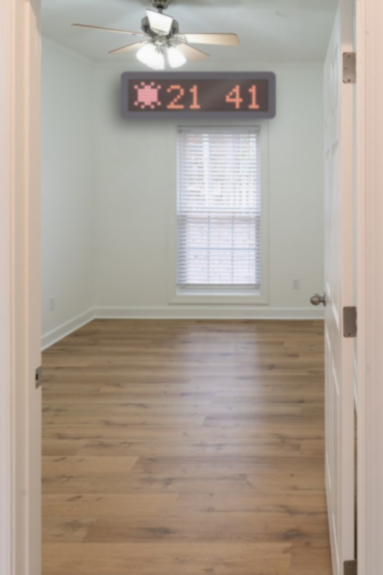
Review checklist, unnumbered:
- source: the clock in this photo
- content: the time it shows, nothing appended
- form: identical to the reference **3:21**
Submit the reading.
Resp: **21:41**
